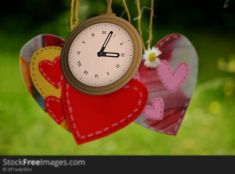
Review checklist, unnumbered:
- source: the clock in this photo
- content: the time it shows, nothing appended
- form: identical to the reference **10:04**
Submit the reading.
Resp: **3:03**
